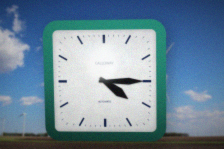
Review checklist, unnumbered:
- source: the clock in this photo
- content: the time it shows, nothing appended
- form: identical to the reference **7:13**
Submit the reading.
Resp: **4:15**
